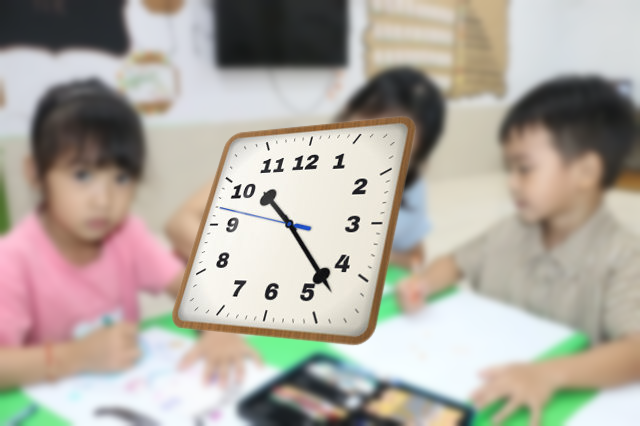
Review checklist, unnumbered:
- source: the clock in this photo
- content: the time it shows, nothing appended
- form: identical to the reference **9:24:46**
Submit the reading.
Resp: **10:22:47**
